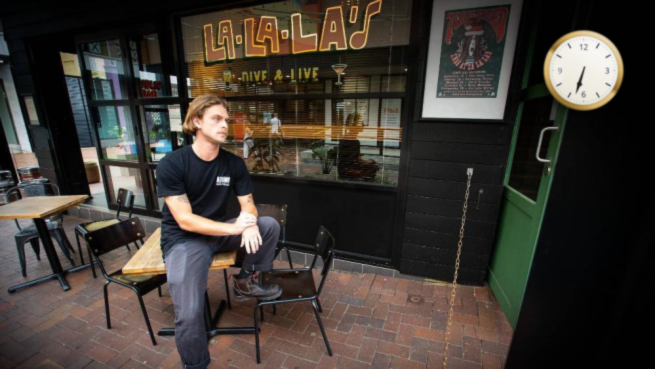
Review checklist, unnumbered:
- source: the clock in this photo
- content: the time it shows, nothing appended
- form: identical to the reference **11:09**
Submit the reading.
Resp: **6:33**
